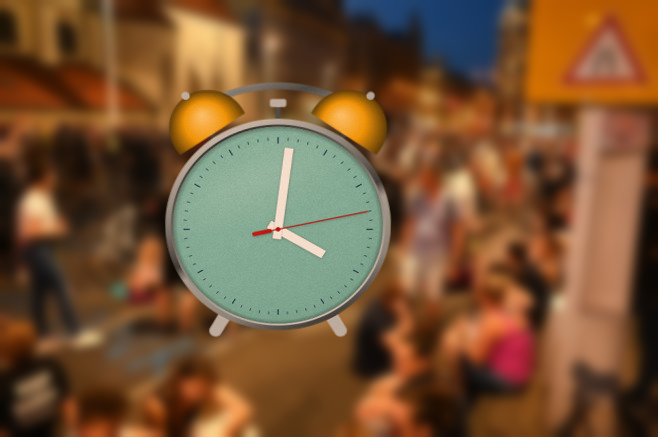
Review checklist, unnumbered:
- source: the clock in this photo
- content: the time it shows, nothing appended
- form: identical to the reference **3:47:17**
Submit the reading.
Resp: **4:01:13**
